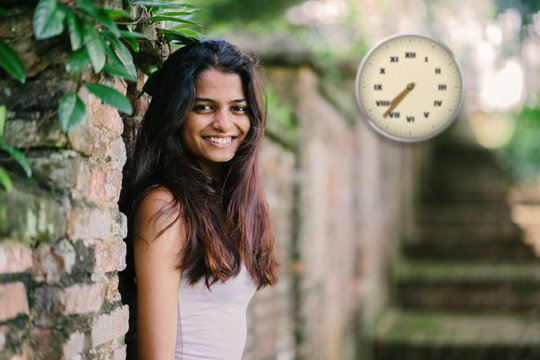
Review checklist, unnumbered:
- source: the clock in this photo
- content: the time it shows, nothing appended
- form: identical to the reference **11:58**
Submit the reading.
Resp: **7:37**
